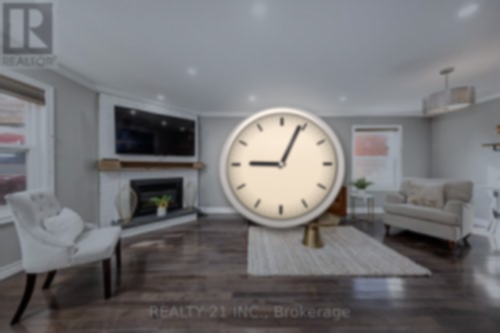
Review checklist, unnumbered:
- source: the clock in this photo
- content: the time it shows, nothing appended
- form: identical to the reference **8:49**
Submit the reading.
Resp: **9:04**
